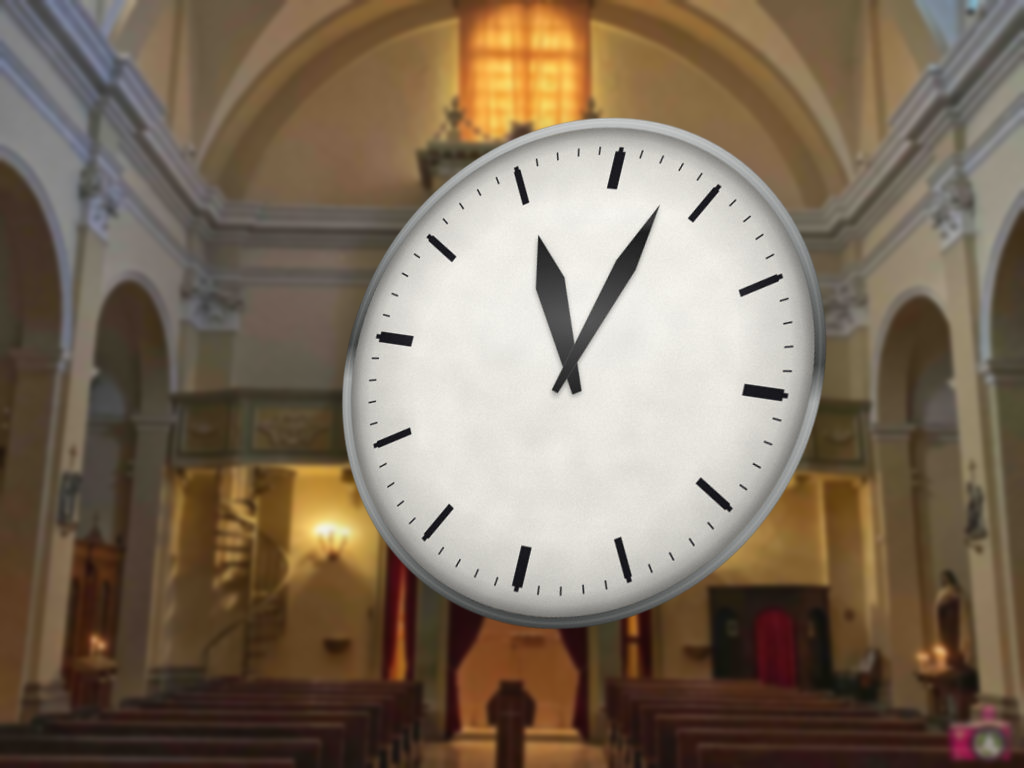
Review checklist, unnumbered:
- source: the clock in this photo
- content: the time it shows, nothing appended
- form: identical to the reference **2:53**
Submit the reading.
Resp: **11:03**
